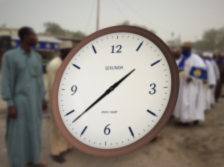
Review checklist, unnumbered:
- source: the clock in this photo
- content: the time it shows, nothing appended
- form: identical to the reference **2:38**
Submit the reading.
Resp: **1:38**
